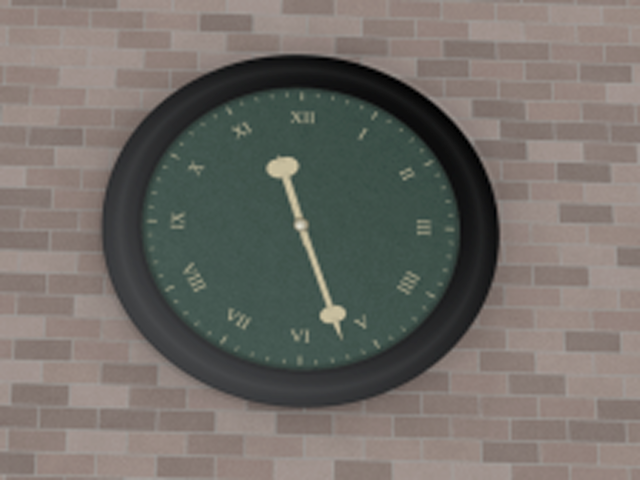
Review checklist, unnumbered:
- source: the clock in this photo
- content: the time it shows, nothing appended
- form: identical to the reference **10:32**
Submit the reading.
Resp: **11:27**
